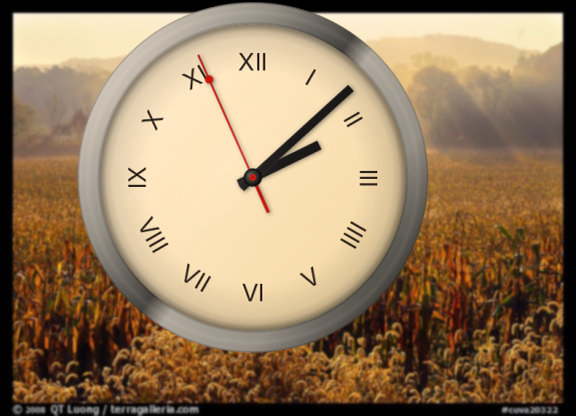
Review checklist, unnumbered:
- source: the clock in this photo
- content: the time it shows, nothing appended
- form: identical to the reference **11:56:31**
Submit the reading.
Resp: **2:07:56**
